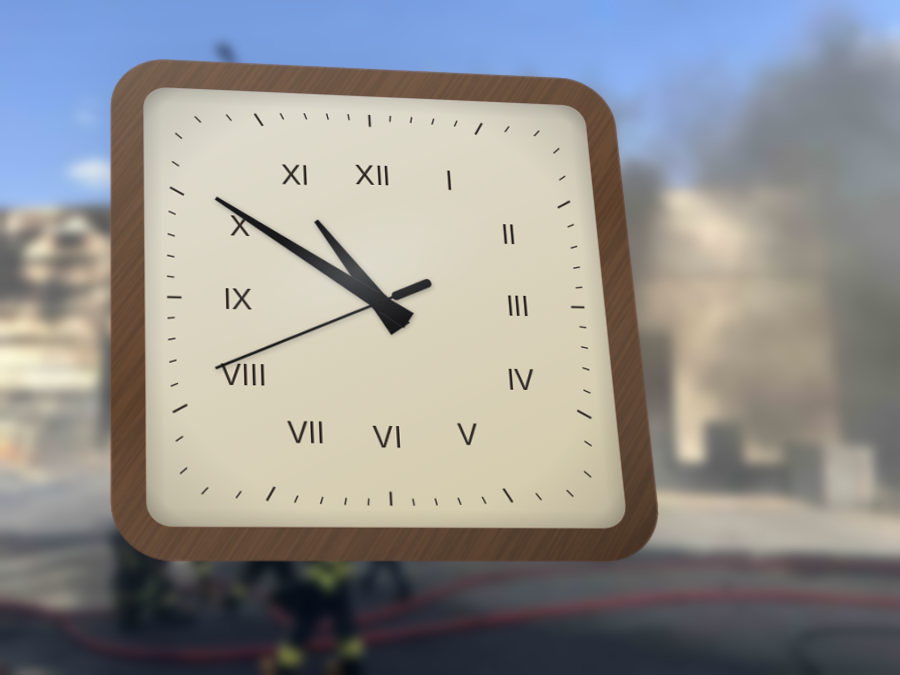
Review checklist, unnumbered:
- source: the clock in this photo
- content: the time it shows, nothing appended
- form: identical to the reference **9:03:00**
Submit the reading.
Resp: **10:50:41**
